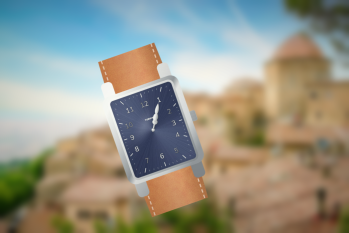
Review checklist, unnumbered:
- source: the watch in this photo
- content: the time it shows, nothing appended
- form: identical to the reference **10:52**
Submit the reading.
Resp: **1:05**
